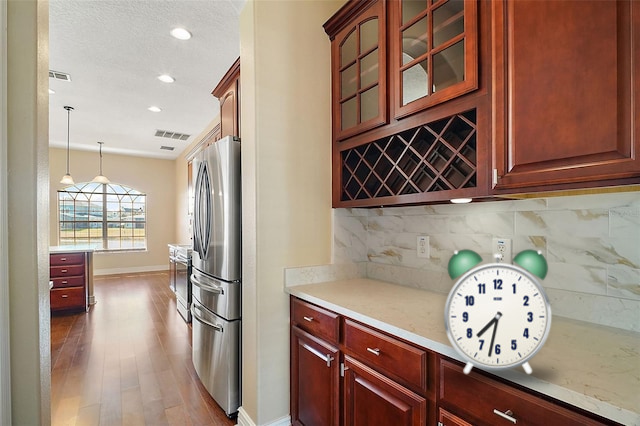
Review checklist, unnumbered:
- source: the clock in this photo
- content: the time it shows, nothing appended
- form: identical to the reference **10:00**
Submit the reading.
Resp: **7:32**
